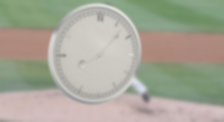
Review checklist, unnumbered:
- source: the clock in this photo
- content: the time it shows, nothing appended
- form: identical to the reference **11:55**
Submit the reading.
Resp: **8:07**
